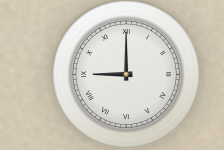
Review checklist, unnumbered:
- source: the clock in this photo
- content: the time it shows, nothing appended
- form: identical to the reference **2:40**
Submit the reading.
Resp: **9:00**
